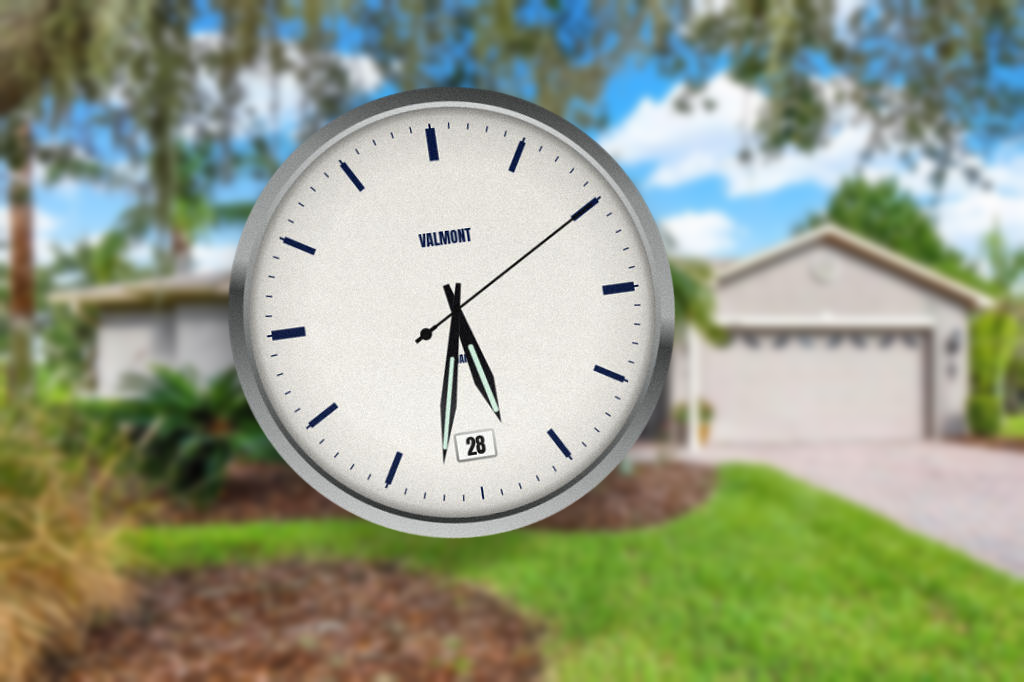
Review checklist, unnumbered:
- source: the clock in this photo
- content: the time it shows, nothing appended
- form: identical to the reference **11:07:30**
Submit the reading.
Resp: **5:32:10**
